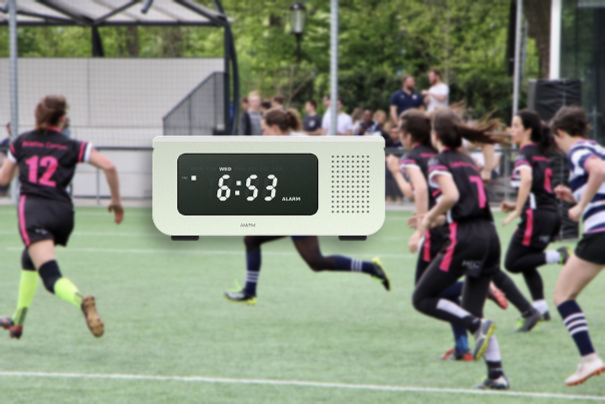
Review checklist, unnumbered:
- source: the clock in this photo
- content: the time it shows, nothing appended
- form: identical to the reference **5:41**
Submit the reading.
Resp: **6:53**
